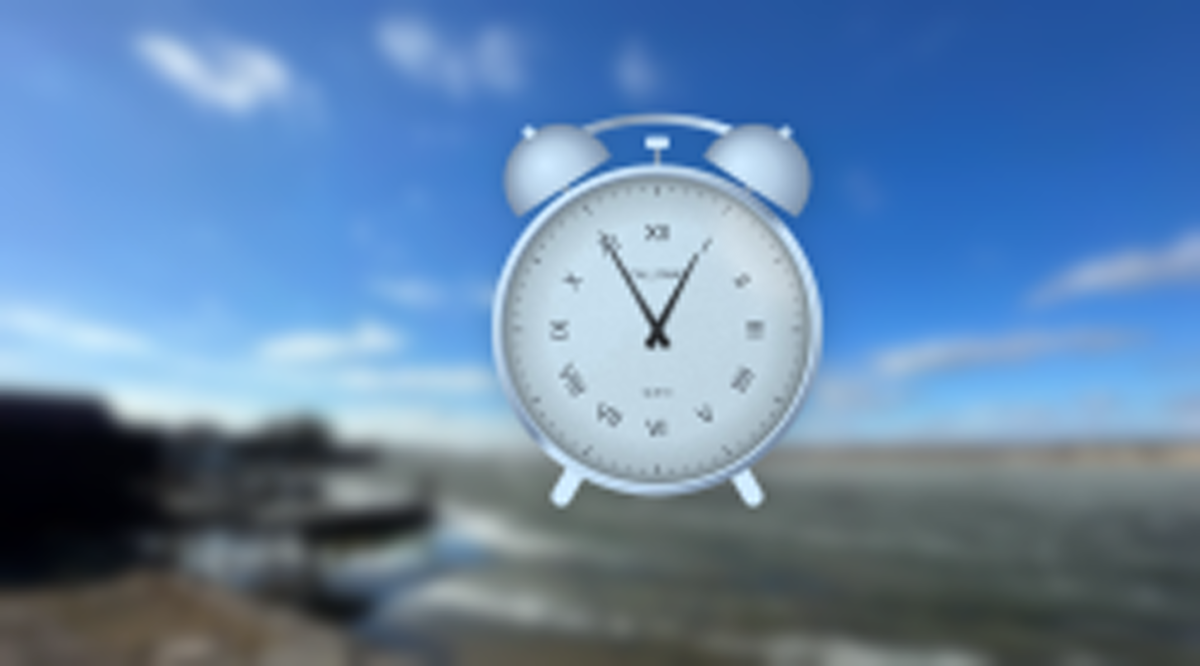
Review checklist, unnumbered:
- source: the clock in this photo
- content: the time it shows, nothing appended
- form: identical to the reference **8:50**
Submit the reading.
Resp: **12:55**
